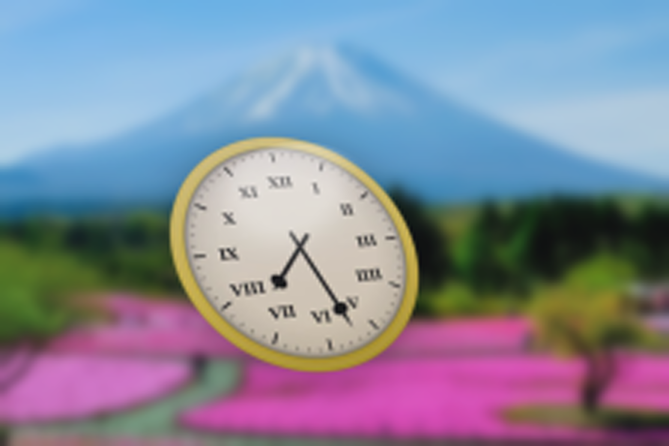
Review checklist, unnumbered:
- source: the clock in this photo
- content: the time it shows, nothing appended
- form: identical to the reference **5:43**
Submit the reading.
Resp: **7:27**
